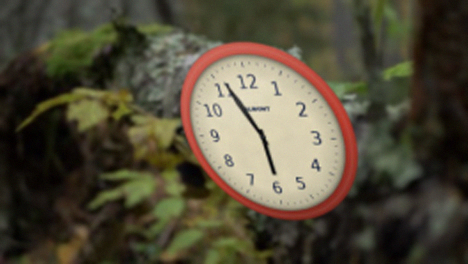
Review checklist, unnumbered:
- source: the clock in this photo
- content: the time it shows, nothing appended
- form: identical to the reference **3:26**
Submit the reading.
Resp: **5:56**
